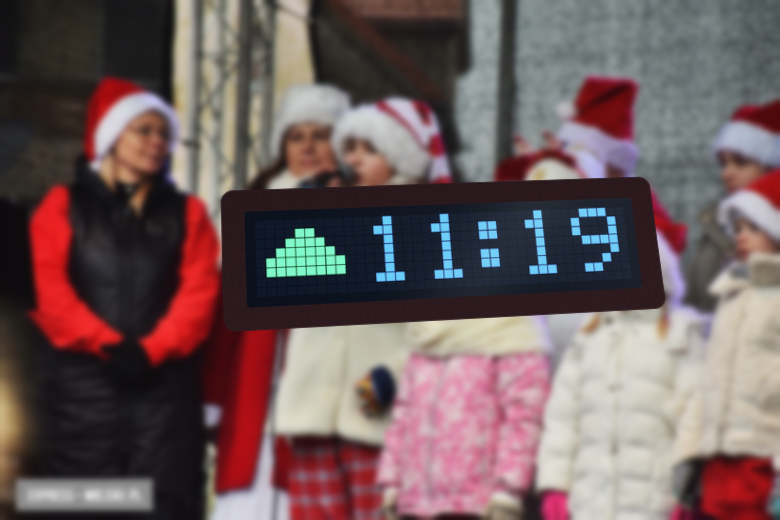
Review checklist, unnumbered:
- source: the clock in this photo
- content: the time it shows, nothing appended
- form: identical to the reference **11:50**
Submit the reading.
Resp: **11:19**
